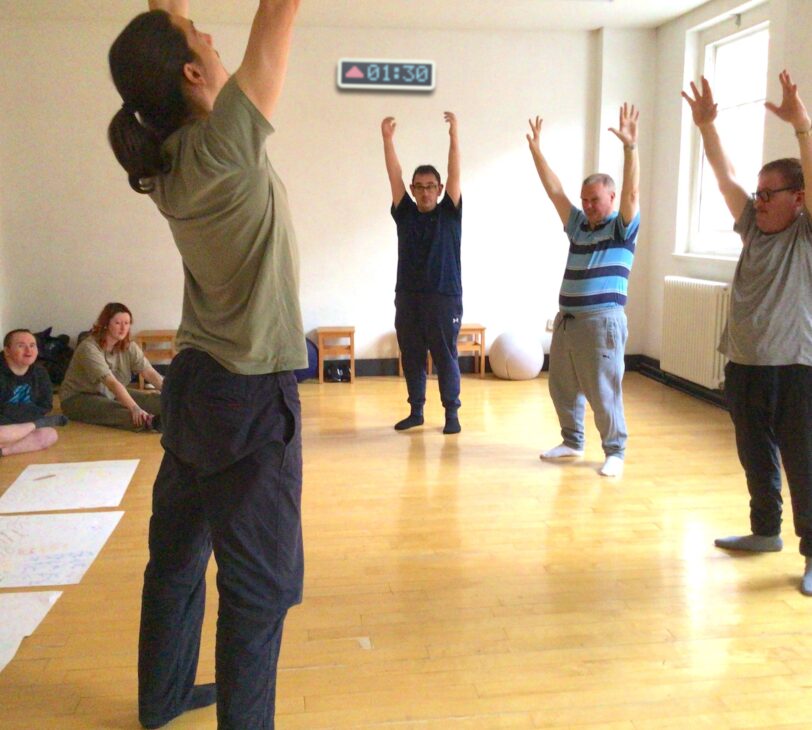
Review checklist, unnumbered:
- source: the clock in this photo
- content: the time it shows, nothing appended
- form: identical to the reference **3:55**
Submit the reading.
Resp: **1:30**
